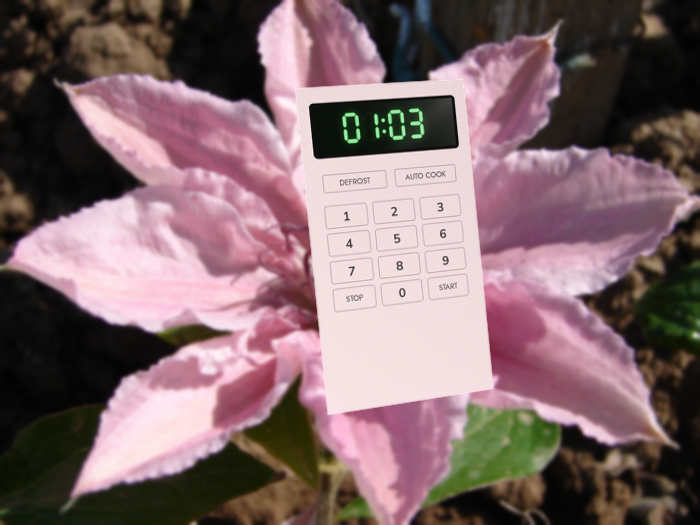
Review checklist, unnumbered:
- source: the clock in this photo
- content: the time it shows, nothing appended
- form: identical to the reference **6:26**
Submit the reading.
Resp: **1:03**
